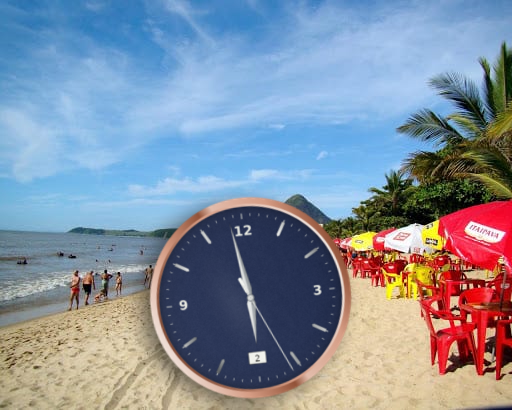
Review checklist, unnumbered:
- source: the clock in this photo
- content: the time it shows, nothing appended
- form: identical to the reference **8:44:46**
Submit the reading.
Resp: **5:58:26**
